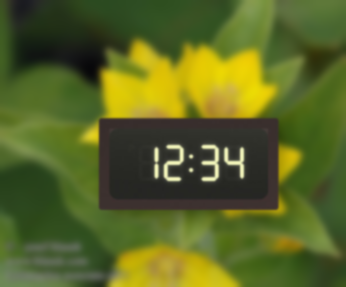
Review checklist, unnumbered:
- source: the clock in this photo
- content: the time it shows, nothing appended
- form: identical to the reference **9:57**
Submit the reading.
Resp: **12:34**
